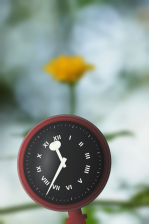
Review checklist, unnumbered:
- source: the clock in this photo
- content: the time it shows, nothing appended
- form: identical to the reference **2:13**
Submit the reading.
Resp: **11:37**
